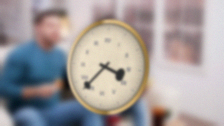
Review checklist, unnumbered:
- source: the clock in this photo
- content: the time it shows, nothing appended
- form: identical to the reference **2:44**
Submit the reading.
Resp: **3:37**
